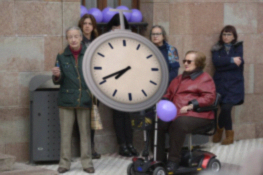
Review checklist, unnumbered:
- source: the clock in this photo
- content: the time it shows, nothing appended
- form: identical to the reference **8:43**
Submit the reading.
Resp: **7:41**
